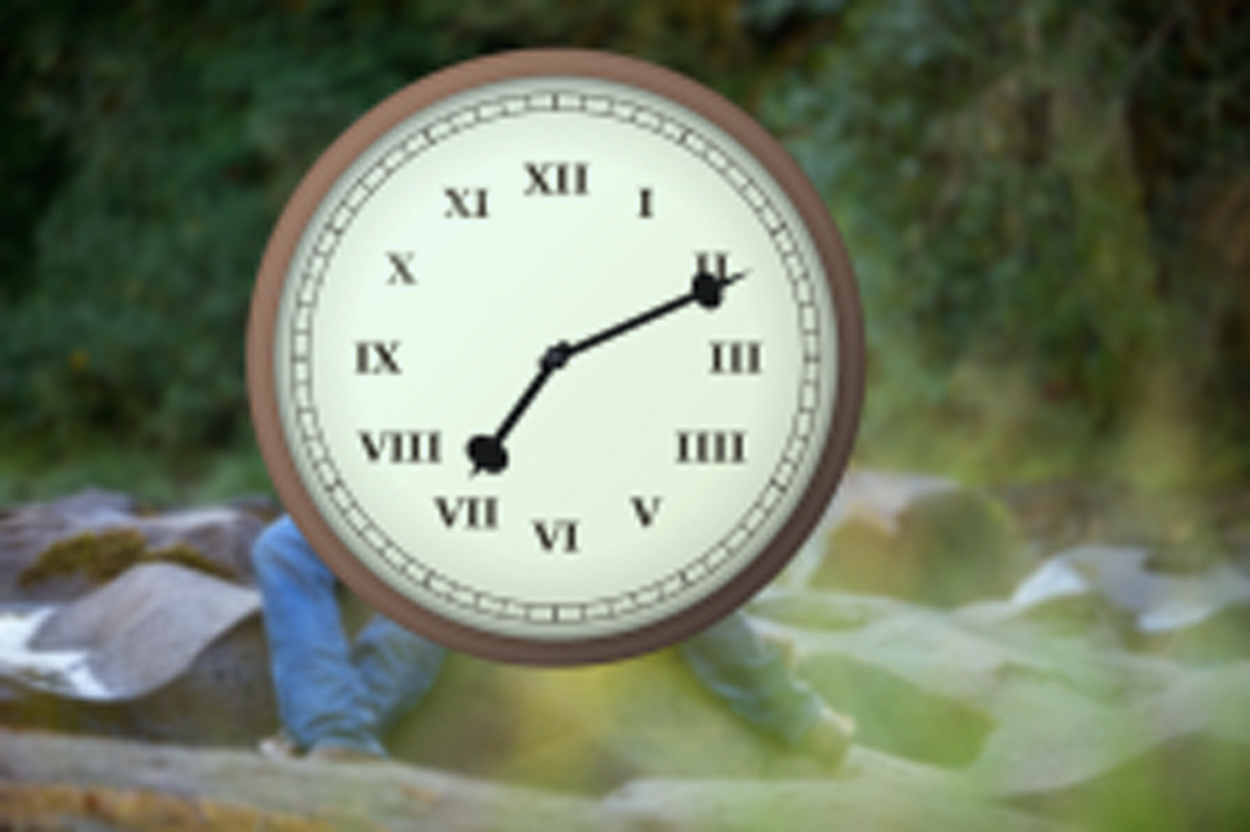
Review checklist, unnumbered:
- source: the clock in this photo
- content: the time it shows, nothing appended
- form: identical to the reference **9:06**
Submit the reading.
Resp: **7:11**
